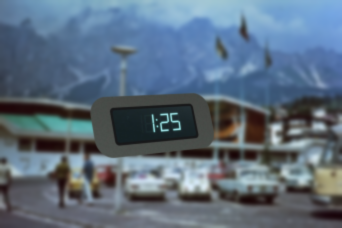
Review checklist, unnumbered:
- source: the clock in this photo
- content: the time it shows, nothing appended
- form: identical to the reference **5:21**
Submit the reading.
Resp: **1:25**
